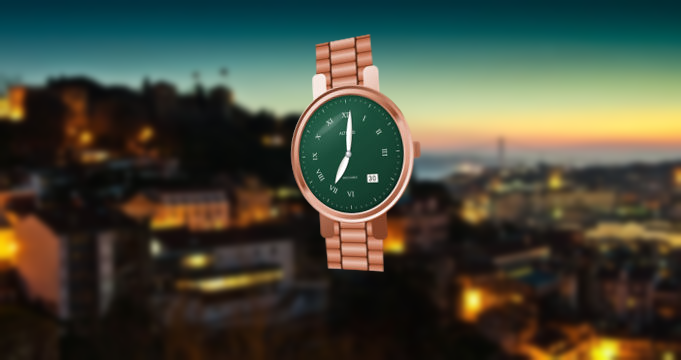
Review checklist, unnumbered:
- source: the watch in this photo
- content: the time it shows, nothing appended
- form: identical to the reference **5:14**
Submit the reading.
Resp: **7:01**
